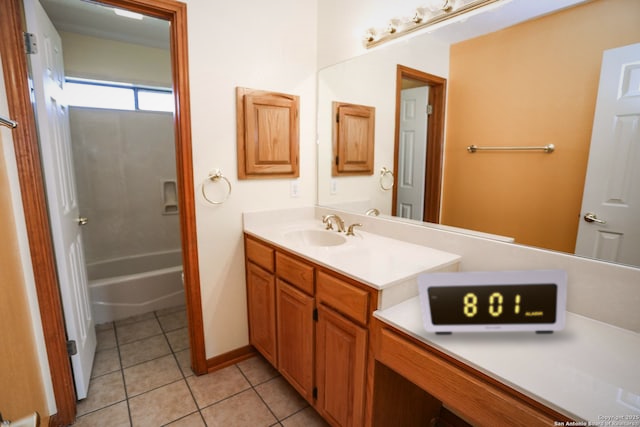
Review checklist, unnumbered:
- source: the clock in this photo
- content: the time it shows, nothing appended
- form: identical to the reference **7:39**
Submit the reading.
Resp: **8:01**
